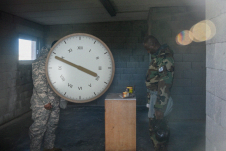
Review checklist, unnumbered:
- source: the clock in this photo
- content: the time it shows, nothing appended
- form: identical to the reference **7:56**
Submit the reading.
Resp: **3:49**
